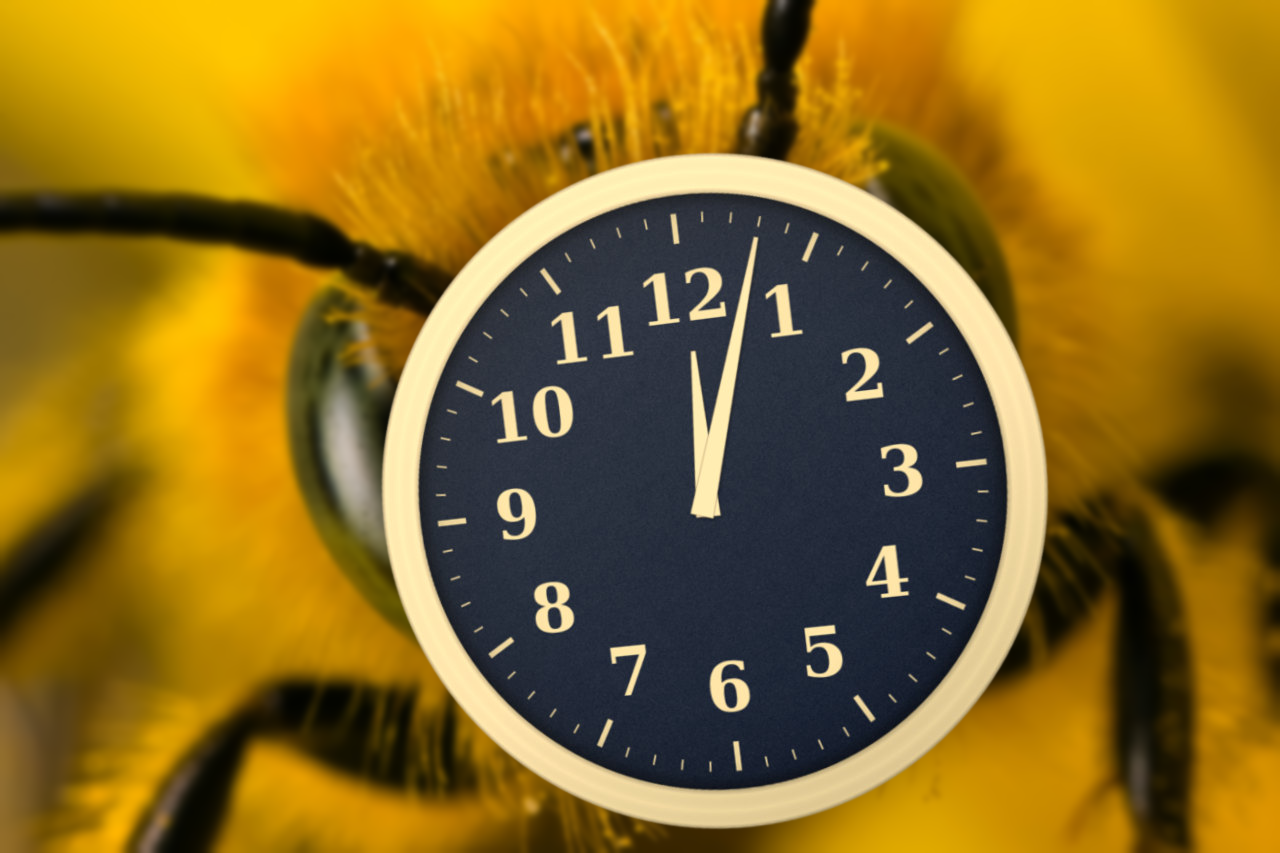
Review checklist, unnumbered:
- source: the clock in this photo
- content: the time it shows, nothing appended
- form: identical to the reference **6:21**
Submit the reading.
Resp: **12:03**
